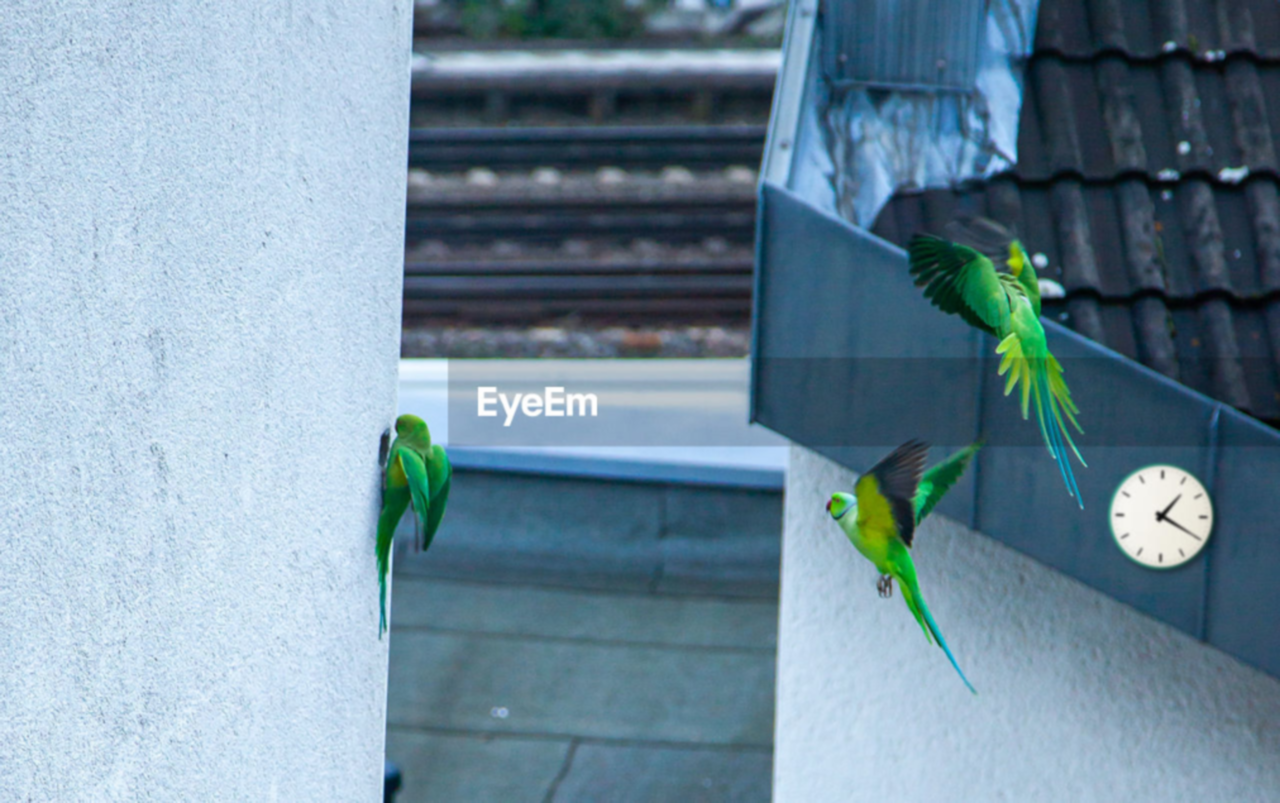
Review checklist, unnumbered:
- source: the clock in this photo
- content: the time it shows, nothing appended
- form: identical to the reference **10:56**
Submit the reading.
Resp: **1:20**
